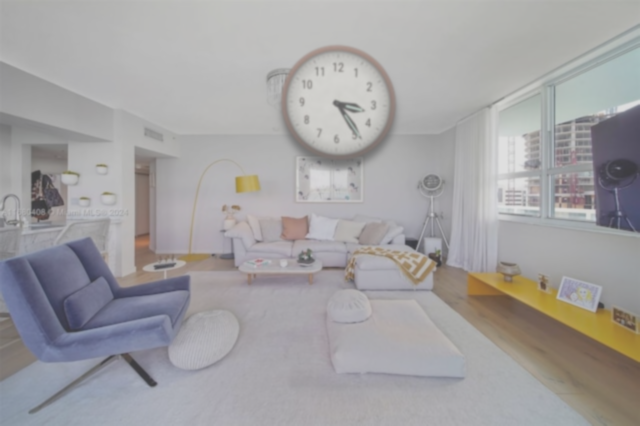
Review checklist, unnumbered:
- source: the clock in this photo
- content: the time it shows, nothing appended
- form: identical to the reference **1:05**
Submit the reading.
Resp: **3:24**
